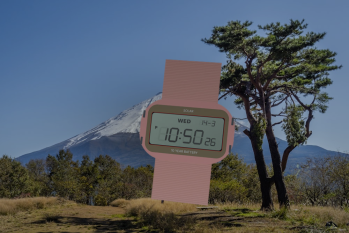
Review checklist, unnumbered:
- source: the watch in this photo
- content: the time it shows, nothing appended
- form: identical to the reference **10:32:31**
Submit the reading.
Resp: **10:50:26**
